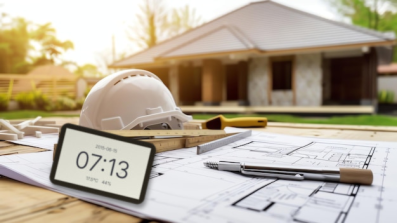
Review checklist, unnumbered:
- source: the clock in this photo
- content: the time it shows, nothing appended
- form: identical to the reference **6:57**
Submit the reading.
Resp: **7:13**
